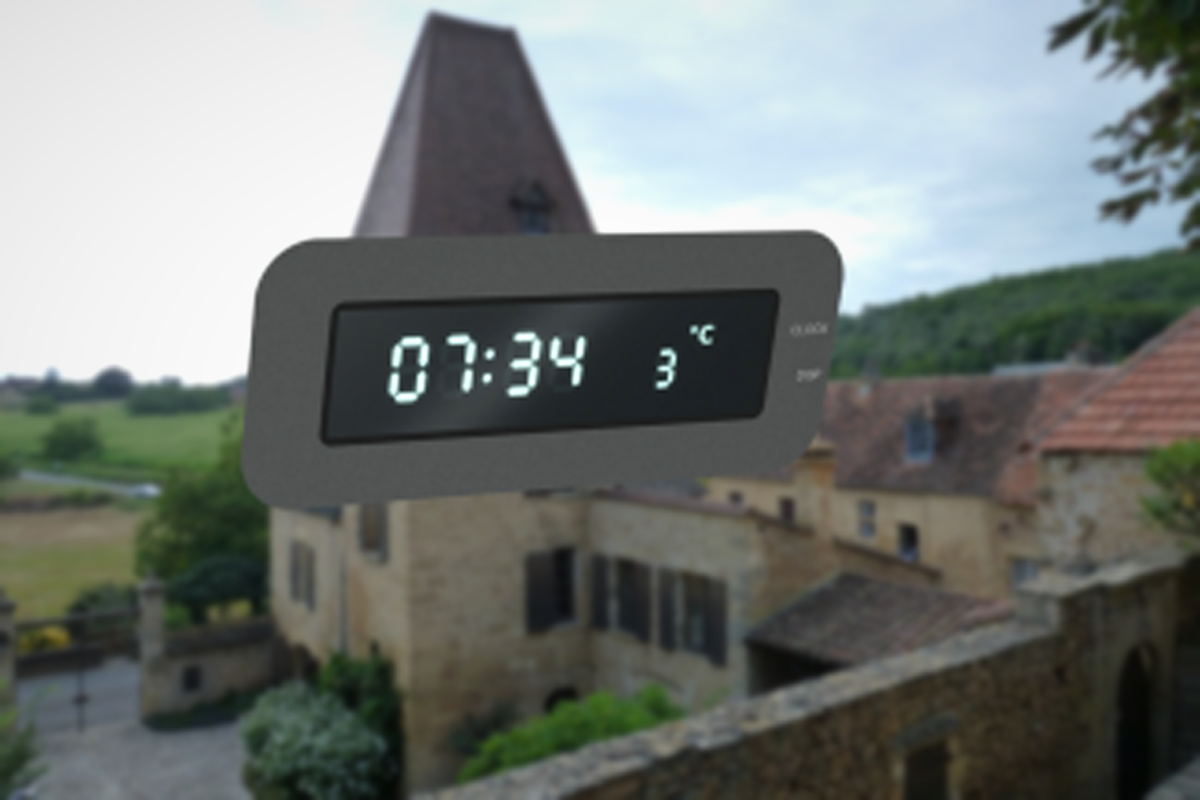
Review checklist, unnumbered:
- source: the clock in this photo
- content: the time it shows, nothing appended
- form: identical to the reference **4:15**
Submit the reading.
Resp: **7:34**
